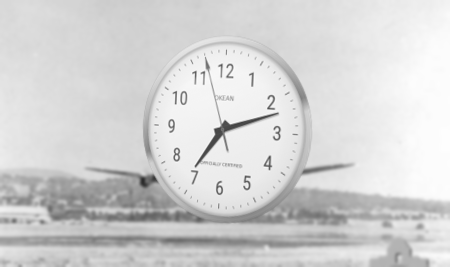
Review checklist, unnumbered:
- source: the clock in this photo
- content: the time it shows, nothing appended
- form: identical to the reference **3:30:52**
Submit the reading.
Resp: **7:11:57**
